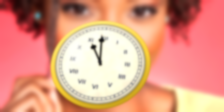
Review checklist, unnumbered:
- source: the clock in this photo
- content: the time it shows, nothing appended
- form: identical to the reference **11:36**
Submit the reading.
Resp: **10:59**
